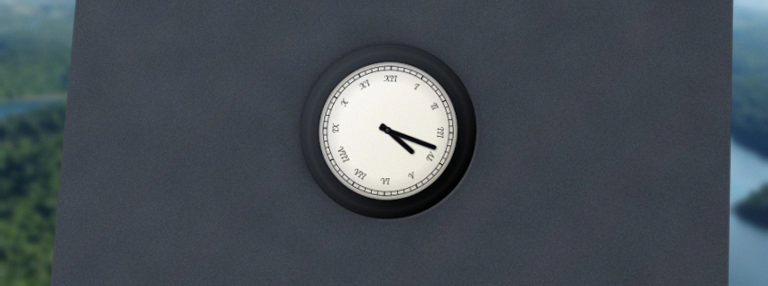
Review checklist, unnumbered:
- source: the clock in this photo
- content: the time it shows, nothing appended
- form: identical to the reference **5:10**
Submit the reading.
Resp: **4:18**
